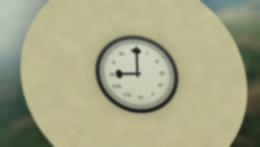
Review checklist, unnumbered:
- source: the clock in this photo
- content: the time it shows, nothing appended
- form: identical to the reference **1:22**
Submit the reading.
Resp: **9:01**
